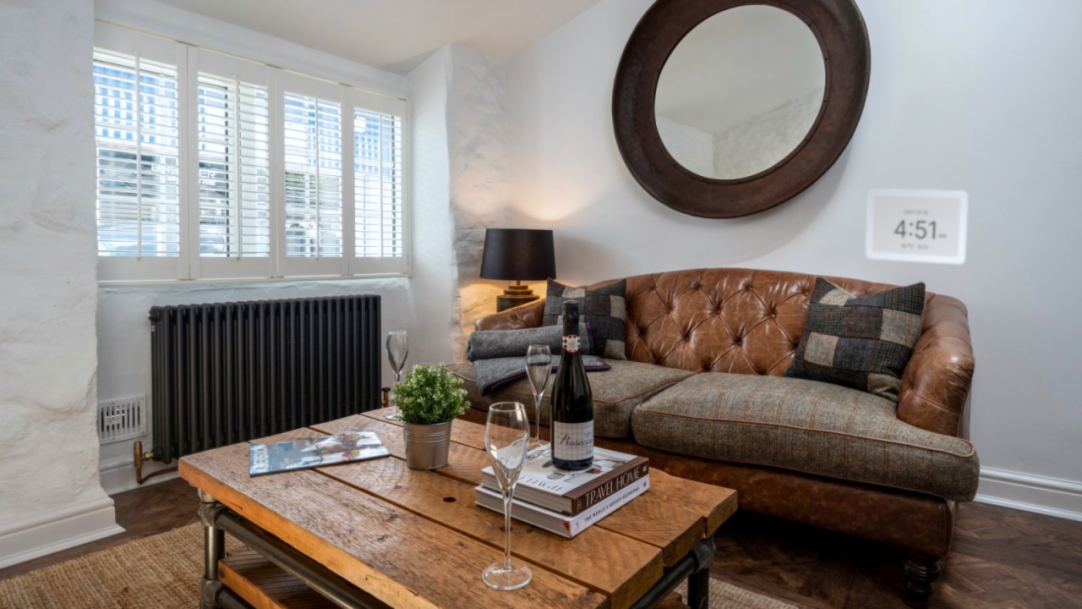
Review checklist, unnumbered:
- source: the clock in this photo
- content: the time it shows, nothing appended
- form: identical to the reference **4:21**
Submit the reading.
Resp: **4:51**
